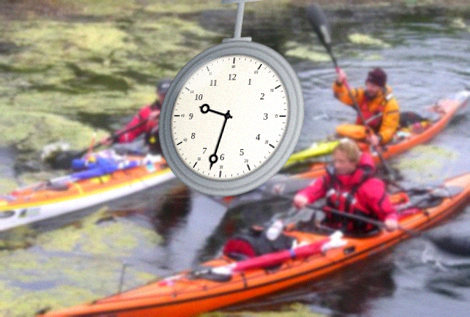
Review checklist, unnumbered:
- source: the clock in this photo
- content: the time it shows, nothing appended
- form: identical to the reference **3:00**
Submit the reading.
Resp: **9:32**
